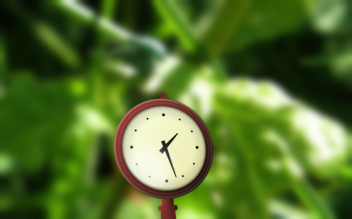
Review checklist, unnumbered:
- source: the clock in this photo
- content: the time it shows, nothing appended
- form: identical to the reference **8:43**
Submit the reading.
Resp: **1:27**
